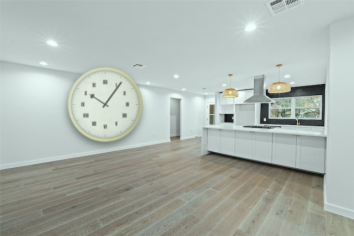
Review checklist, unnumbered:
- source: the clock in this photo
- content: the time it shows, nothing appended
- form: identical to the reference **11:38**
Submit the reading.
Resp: **10:06**
